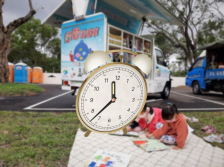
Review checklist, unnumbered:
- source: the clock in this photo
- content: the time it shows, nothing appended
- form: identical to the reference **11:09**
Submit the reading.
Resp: **11:37**
